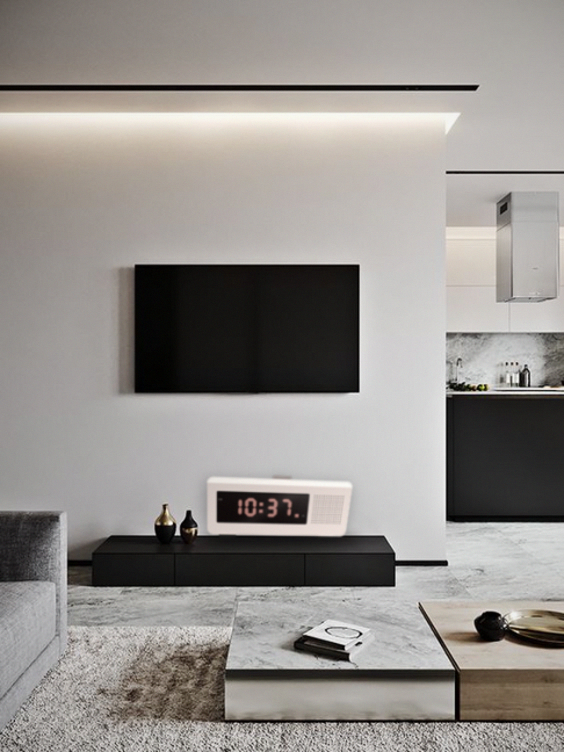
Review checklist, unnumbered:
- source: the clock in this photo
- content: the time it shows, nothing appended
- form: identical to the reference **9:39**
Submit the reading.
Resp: **10:37**
